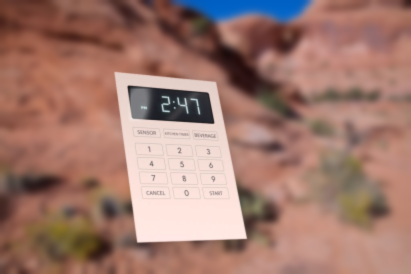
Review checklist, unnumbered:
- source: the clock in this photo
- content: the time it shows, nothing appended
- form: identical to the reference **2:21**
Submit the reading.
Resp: **2:47**
